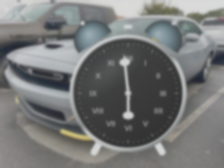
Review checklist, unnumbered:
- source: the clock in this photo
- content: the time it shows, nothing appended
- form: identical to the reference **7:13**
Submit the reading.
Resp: **5:59**
